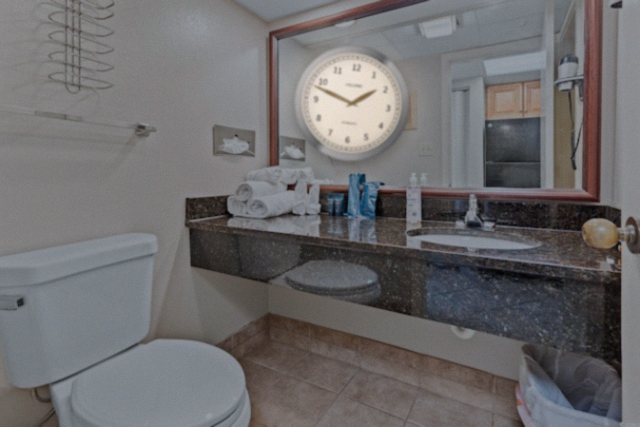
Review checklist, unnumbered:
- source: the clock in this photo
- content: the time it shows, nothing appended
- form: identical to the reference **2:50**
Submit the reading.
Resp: **1:48**
